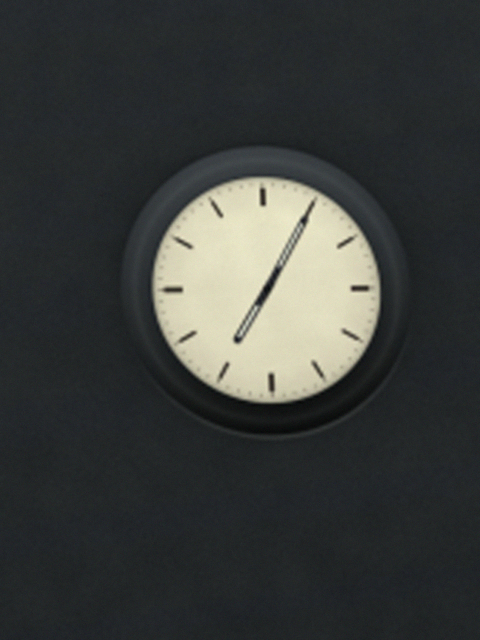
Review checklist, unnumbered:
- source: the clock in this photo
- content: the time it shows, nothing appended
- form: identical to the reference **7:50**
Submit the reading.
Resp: **7:05**
